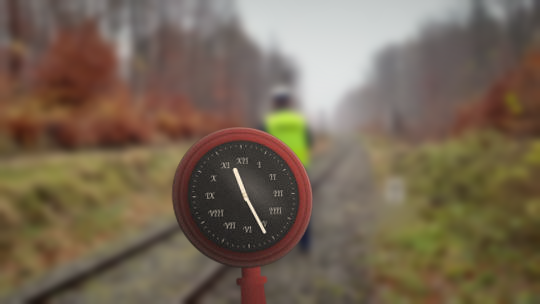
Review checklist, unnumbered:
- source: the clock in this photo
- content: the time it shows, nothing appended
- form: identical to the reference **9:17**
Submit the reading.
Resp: **11:26**
